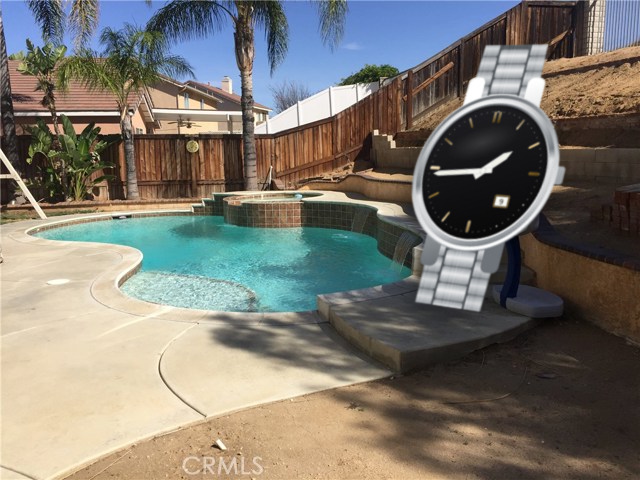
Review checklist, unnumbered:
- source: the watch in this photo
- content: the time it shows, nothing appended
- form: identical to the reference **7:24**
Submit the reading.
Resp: **1:44**
